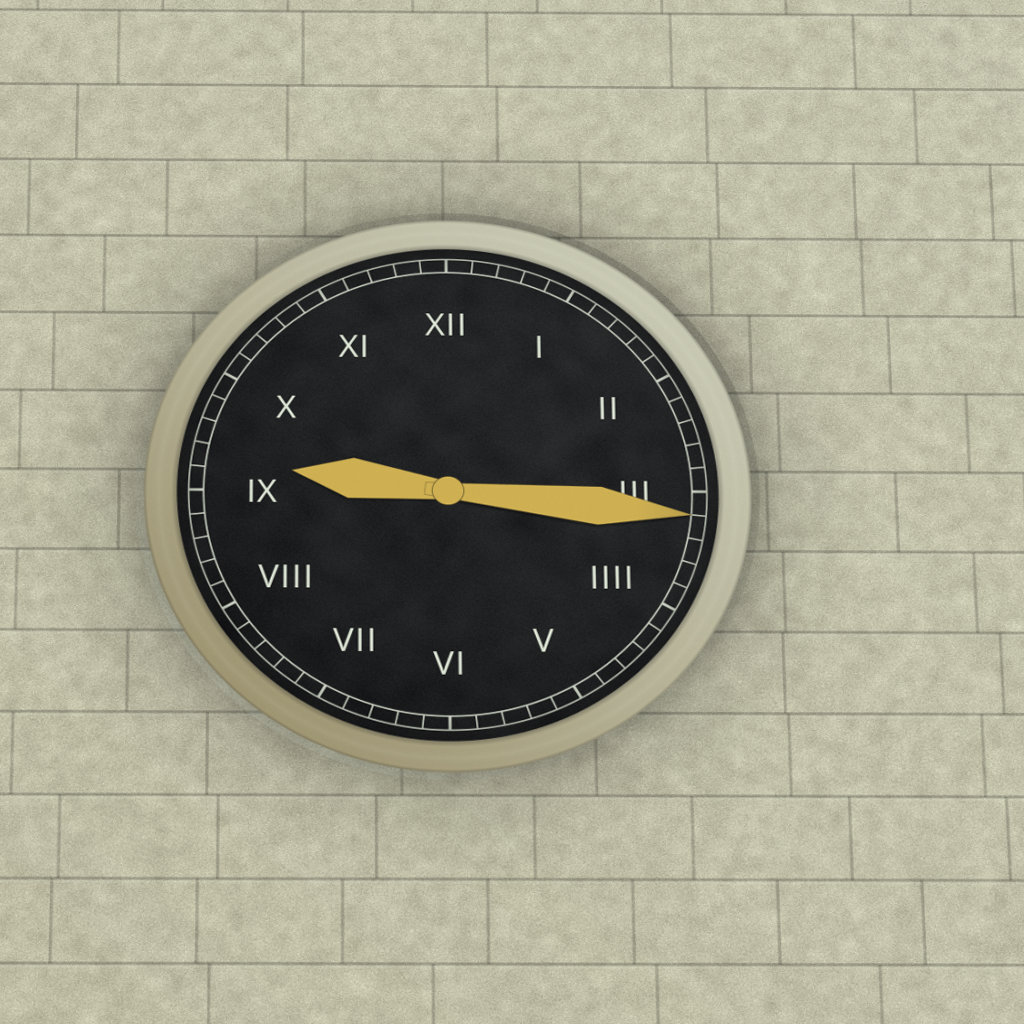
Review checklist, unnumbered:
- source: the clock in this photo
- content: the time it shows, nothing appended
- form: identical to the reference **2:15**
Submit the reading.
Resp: **9:16**
